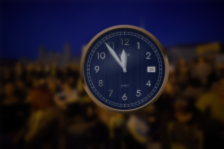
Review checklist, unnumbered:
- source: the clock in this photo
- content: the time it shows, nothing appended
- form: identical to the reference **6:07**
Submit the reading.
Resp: **11:54**
